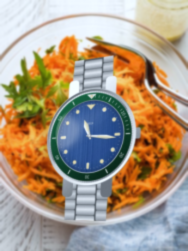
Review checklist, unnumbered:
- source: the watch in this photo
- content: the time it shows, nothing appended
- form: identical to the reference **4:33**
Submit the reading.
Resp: **11:16**
